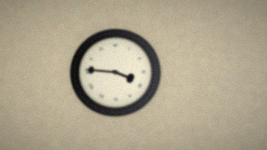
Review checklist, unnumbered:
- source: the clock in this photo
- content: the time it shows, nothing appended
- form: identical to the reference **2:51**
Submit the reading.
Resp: **3:46**
